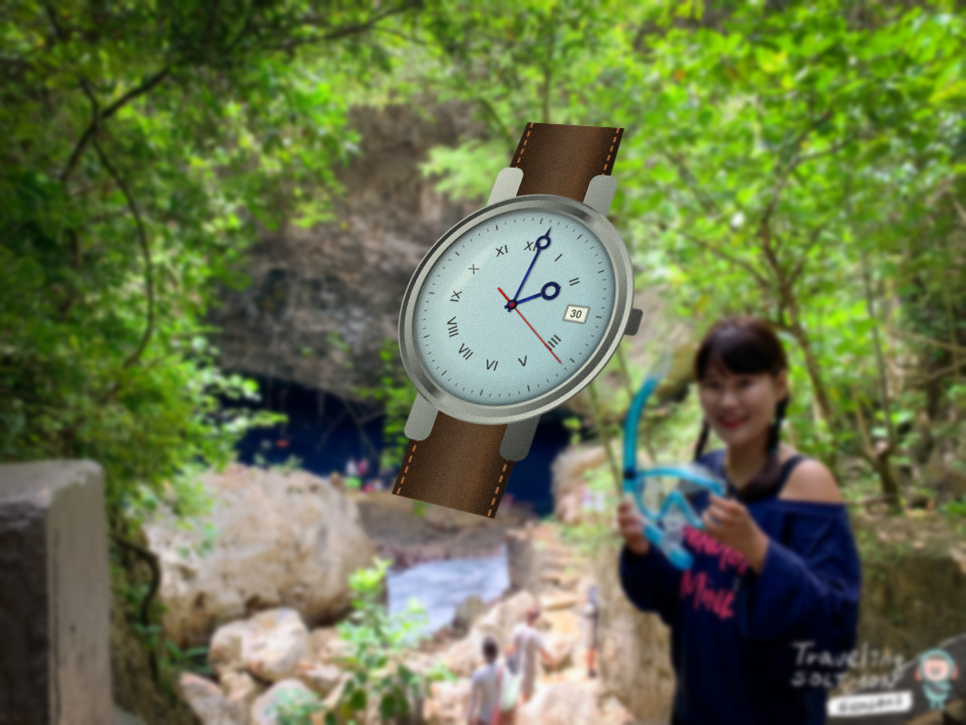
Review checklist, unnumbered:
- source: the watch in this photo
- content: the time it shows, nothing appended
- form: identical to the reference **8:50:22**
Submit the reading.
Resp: **2:01:21**
